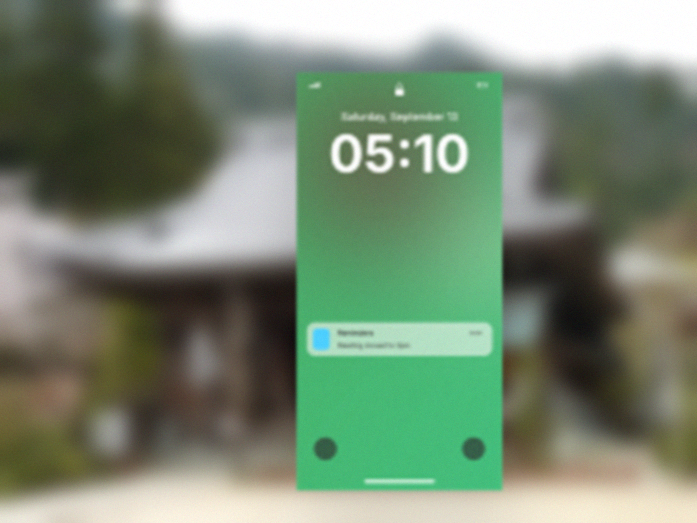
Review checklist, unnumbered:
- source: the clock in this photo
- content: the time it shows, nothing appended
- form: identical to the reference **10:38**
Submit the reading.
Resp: **5:10**
